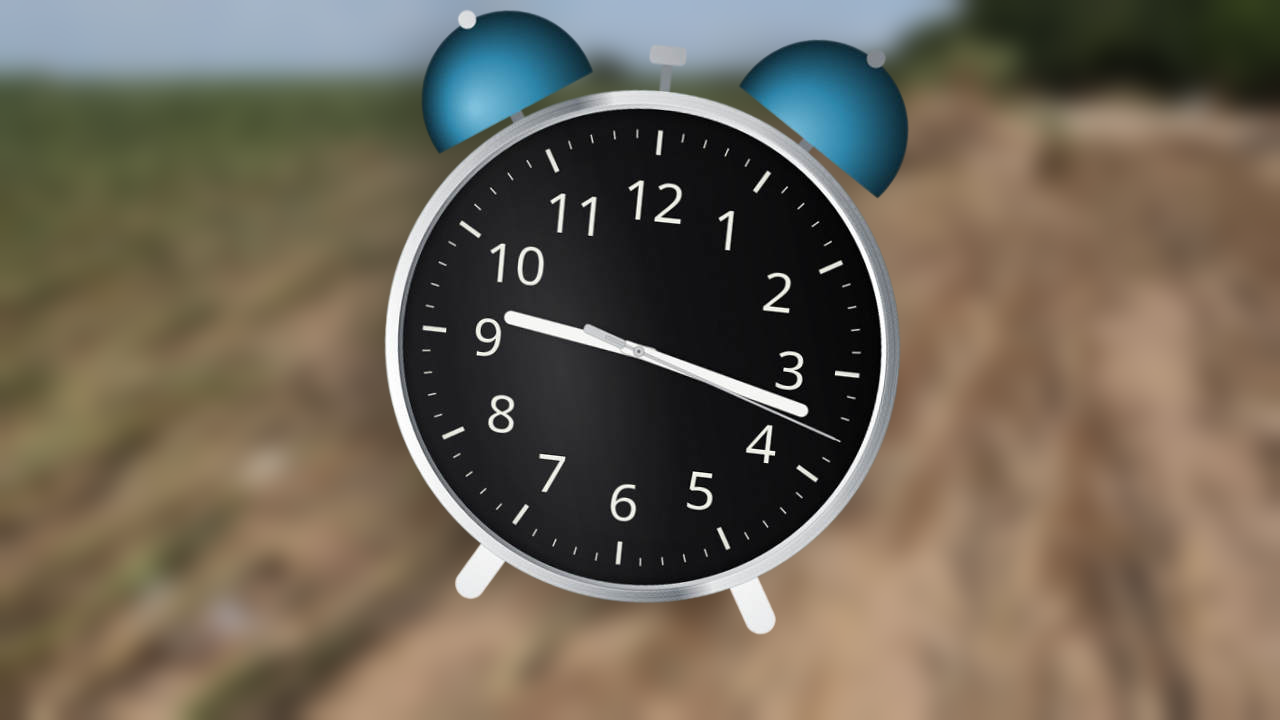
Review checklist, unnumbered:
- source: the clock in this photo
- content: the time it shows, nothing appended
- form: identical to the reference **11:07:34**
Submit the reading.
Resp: **9:17:18**
